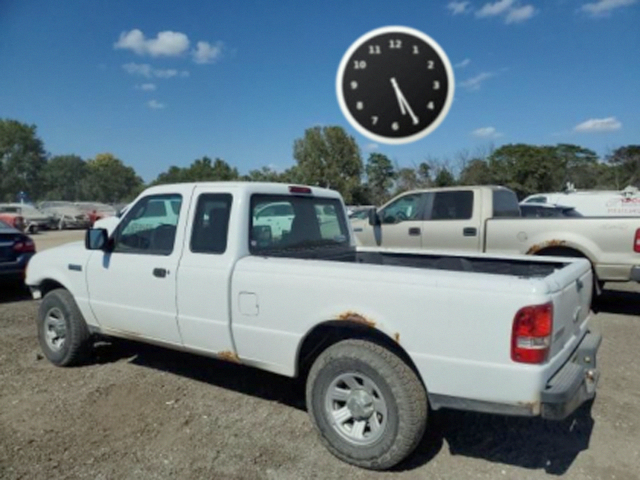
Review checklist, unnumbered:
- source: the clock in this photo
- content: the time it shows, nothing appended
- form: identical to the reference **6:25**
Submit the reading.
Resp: **5:25**
